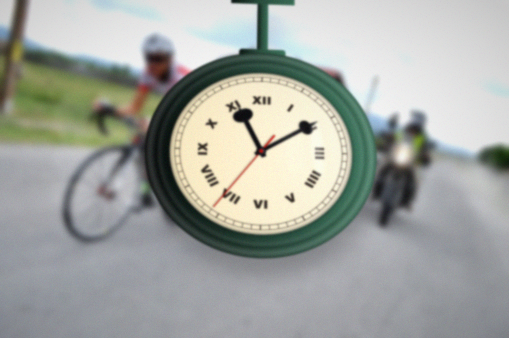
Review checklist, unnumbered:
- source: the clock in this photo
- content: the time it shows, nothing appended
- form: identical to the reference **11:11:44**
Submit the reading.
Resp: **11:09:36**
